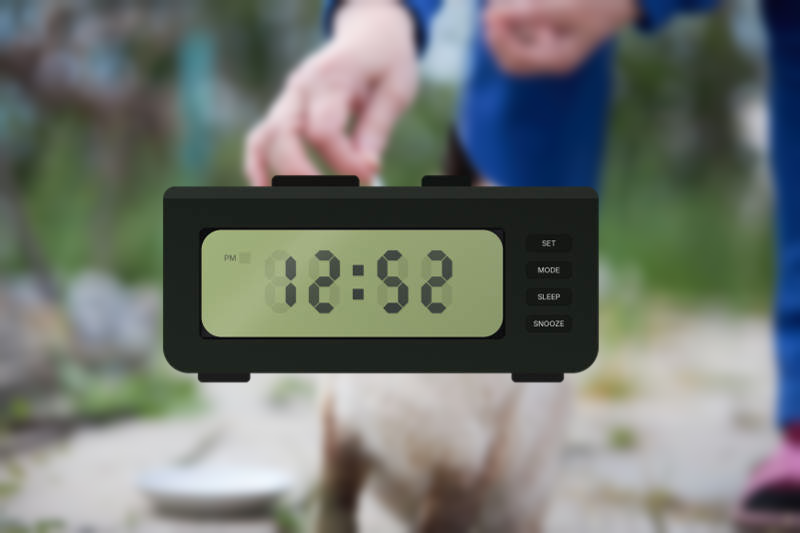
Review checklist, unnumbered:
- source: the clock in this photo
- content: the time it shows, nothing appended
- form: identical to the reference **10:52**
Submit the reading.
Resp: **12:52**
